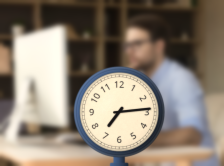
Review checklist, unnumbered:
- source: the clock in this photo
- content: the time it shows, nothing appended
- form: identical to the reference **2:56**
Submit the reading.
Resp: **7:14**
